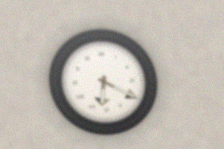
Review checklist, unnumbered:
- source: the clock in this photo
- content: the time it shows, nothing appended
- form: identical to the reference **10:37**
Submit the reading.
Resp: **6:20**
